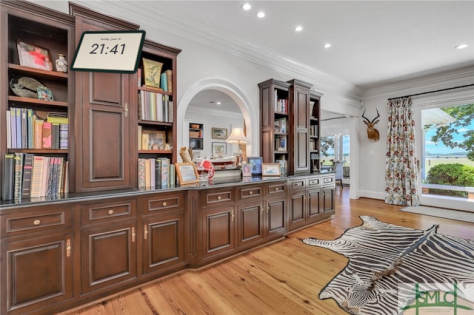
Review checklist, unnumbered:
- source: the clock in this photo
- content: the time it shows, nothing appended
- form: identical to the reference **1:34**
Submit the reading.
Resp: **21:41**
